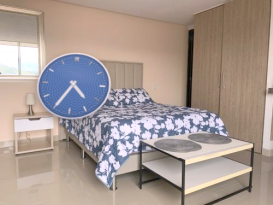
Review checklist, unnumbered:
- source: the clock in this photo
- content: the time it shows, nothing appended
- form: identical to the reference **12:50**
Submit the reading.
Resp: **4:35**
